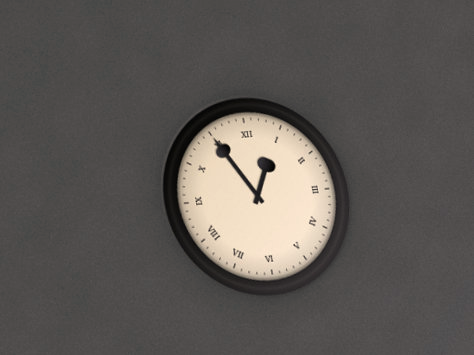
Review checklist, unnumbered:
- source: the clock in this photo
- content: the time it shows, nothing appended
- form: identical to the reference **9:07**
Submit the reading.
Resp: **12:55**
